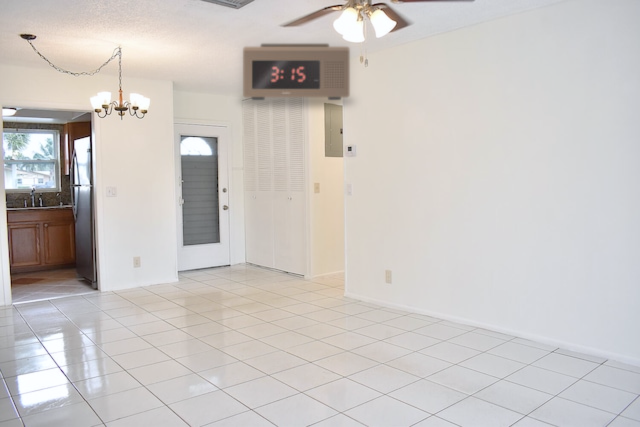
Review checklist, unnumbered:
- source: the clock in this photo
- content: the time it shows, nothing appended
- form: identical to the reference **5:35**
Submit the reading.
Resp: **3:15**
